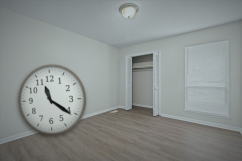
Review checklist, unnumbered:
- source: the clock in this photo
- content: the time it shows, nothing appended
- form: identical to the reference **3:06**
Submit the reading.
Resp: **11:21**
